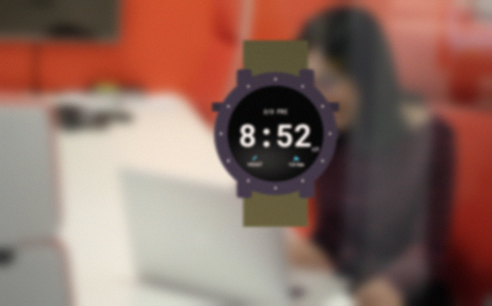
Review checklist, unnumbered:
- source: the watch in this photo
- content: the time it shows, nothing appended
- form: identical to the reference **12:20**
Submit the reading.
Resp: **8:52**
